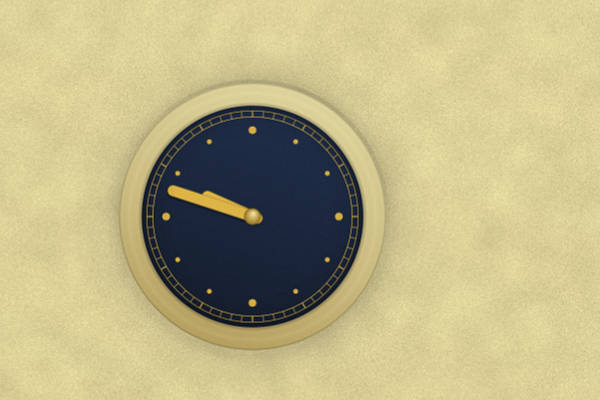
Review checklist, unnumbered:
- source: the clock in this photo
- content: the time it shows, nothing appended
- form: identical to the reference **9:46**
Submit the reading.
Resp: **9:48**
